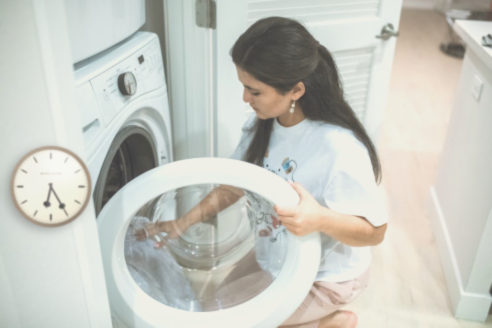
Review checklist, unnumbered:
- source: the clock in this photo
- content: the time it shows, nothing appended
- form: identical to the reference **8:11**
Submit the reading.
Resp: **6:25**
